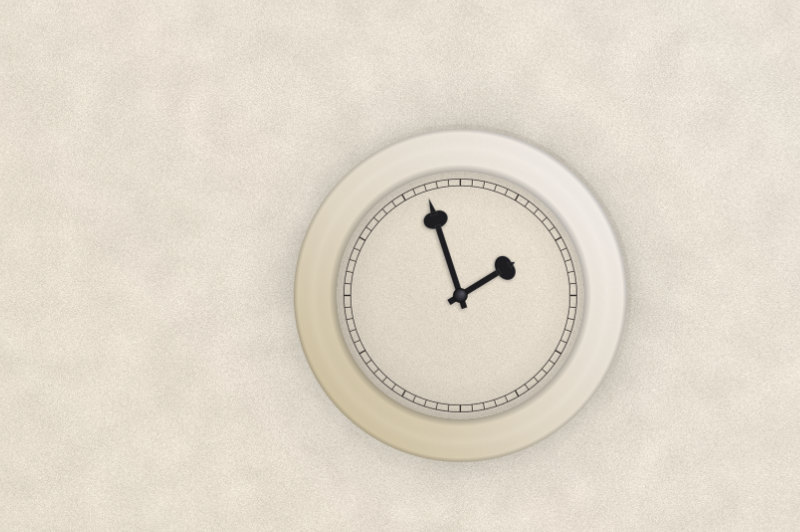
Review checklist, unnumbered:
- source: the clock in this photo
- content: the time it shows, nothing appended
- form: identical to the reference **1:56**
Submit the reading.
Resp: **1:57**
